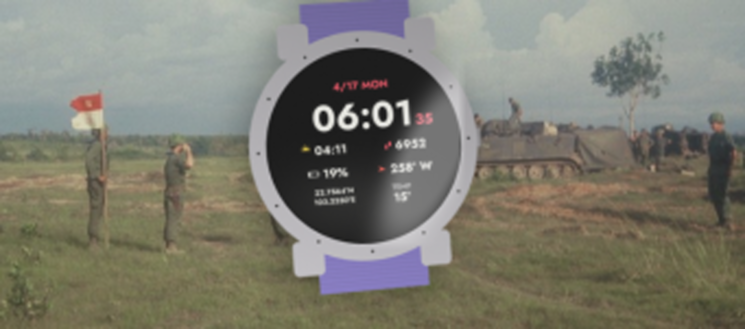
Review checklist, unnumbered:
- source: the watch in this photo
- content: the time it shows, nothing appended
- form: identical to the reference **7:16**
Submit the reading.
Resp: **6:01**
